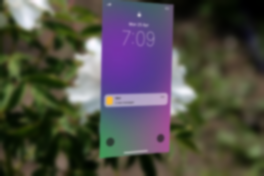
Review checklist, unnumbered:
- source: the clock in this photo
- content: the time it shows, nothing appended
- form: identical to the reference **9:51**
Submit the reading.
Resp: **7:09**
